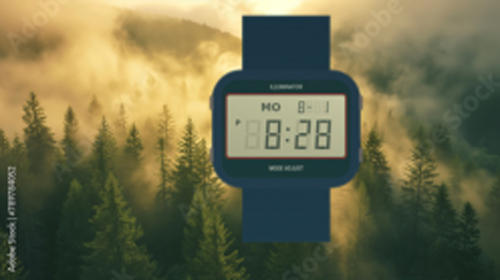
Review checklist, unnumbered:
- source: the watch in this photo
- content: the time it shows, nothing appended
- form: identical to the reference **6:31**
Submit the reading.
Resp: **8:28**
